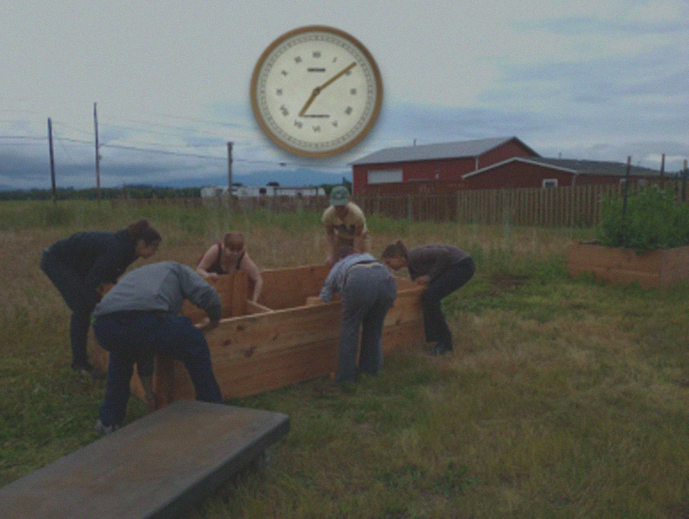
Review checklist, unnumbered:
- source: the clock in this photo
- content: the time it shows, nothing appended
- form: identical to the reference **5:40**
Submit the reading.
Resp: **7:09**
